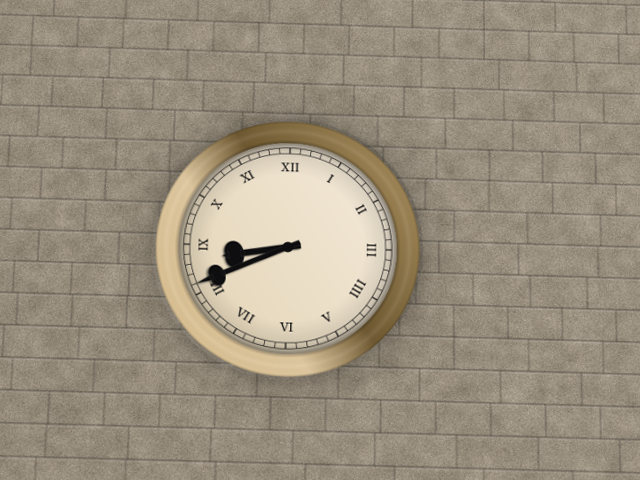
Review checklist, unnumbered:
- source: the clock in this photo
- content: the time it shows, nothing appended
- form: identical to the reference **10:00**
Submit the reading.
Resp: **8:41**
